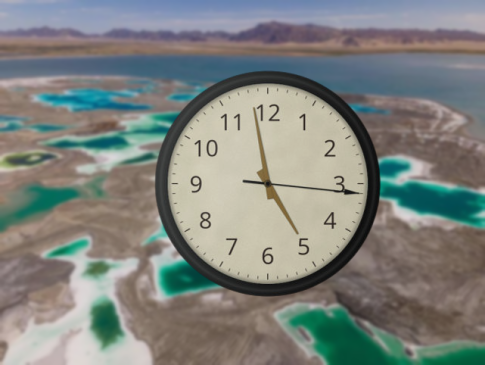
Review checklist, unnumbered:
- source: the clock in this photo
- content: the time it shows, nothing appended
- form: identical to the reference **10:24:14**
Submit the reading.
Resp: **4:58:16**
